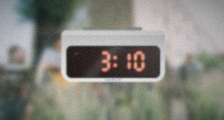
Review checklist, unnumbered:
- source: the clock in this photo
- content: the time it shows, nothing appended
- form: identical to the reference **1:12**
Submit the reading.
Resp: **3:10**
